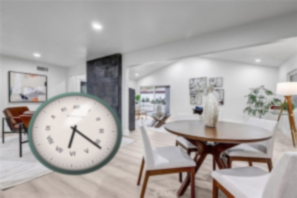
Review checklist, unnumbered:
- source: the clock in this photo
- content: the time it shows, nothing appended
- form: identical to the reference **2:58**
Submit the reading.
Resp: **6:21**
